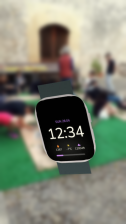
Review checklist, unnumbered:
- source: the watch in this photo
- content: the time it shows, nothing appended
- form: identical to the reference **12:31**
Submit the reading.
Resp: **12:34**
